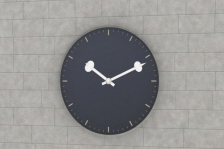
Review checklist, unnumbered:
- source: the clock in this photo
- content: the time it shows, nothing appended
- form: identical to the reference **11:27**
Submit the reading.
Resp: **10:11**
